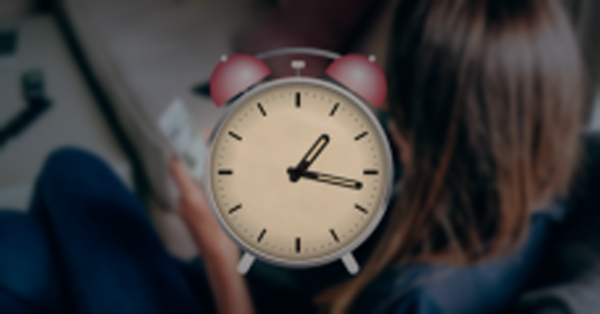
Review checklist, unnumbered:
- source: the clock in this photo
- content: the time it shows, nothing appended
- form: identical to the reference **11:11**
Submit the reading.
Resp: **1:17**
